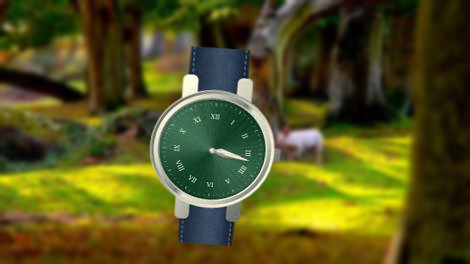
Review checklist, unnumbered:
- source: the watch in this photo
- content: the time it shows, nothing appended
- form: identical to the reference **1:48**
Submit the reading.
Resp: **3:17**
